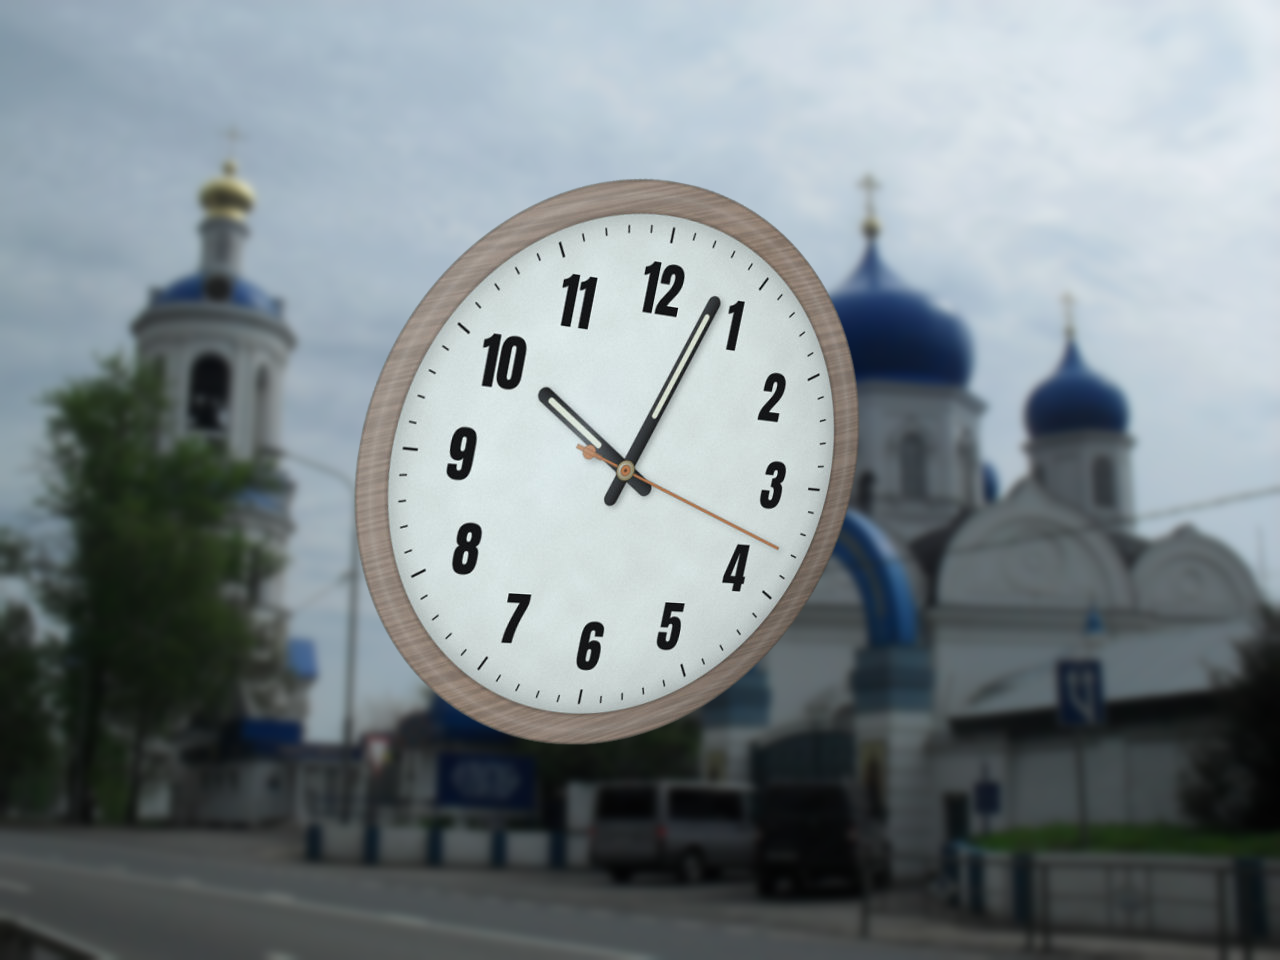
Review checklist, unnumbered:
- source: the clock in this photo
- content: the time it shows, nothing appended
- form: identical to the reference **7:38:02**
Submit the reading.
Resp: **10:03:18**
